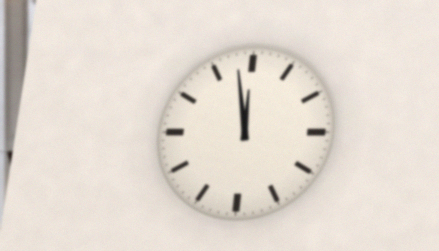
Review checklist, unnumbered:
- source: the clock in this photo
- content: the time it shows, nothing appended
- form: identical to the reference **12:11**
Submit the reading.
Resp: **11:58**
